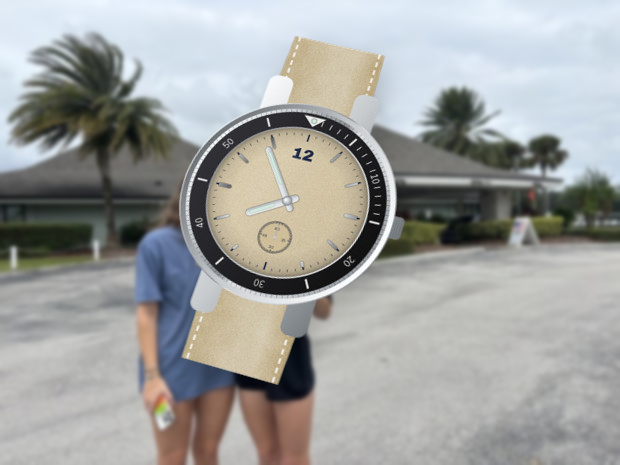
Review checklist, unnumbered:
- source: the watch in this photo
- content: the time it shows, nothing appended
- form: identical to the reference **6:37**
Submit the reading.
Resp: **7:54**
